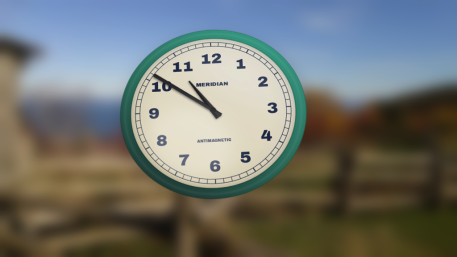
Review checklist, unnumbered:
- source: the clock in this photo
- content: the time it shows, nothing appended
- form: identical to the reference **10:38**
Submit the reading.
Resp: **10:51**
